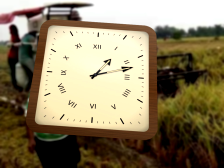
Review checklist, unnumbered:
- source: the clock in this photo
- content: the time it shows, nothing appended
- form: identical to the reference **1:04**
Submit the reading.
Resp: **1:12**
